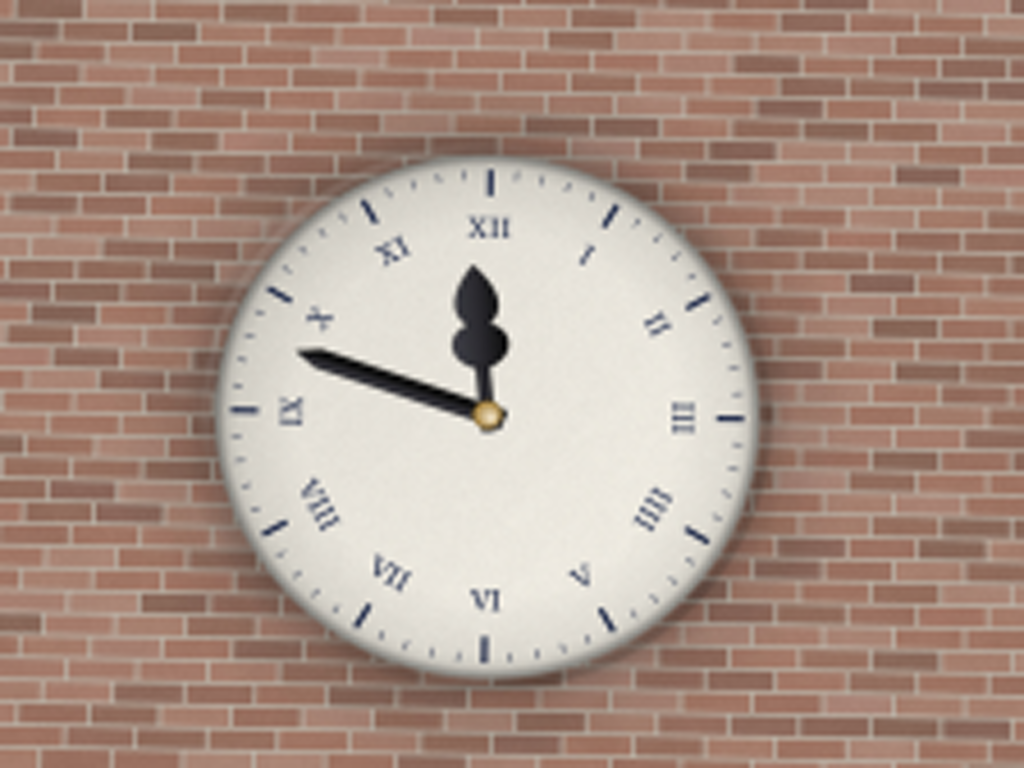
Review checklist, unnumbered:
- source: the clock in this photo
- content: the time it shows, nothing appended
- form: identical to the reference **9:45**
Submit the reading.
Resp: **11:48**
